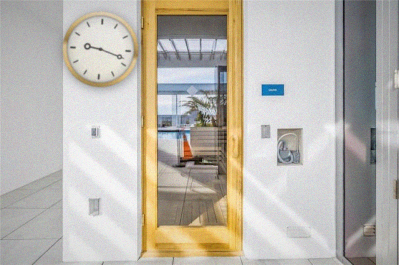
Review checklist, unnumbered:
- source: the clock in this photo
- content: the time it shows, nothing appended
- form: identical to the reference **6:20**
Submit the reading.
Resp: **9:18**
